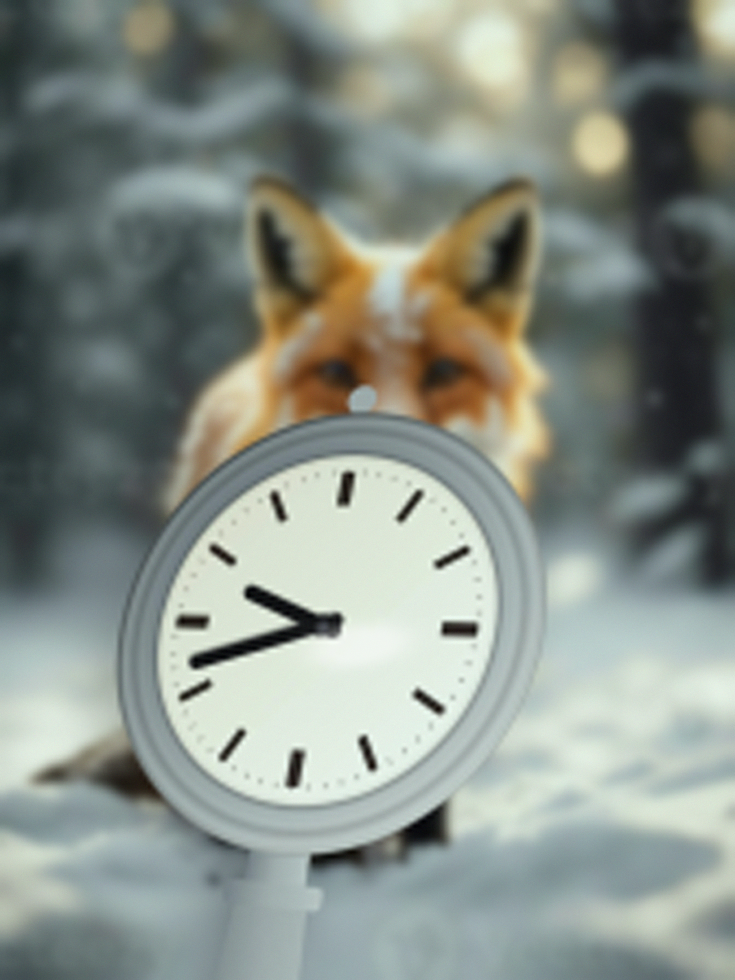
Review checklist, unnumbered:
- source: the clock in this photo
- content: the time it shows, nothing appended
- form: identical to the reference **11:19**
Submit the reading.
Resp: **9:42**
